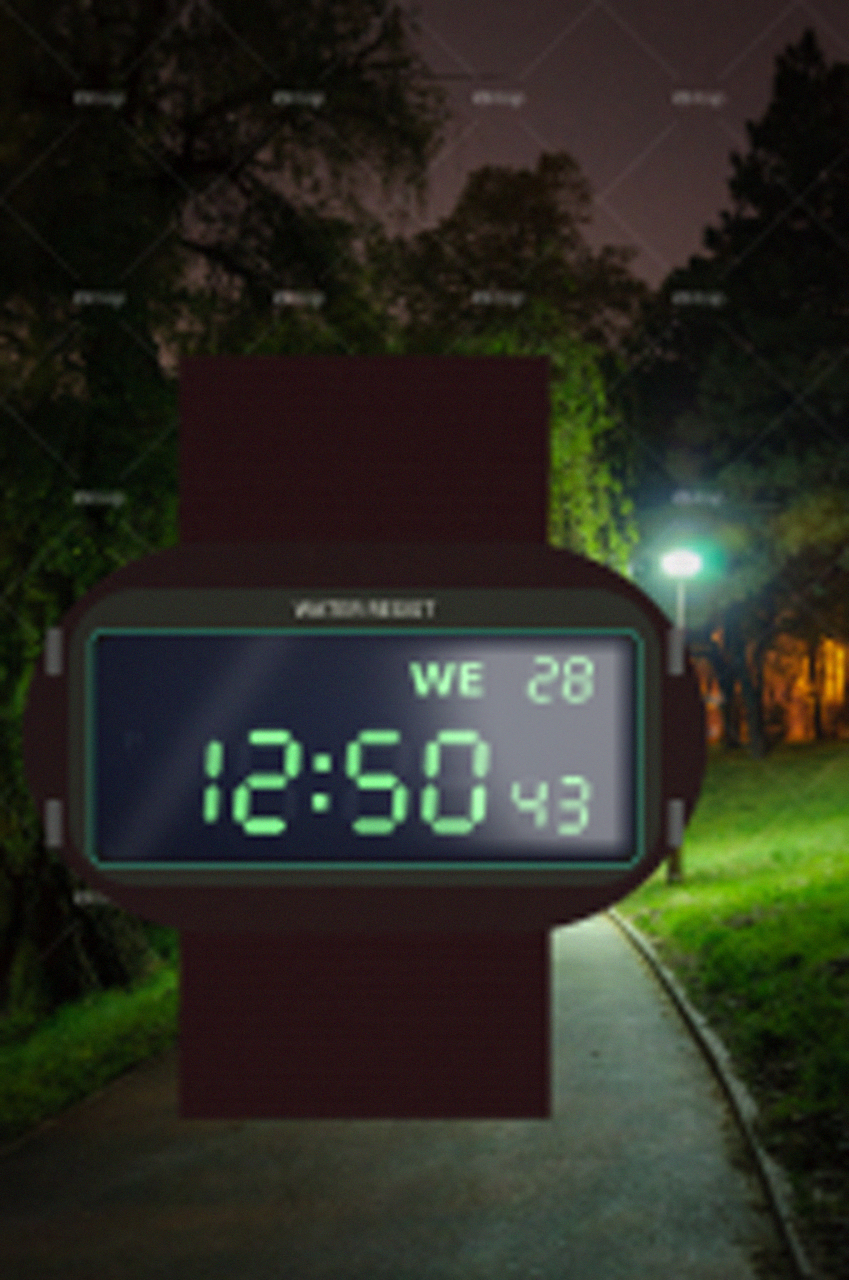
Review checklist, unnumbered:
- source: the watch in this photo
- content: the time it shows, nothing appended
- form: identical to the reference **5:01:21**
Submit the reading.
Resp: **12:50:43**
